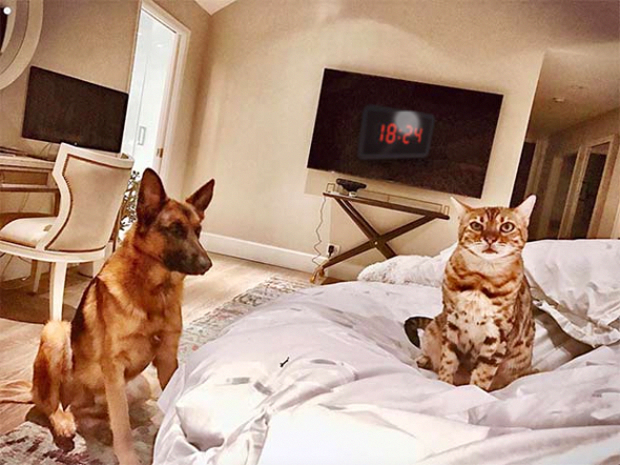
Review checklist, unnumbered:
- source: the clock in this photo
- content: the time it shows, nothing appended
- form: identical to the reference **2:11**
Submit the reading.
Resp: **18:24**
